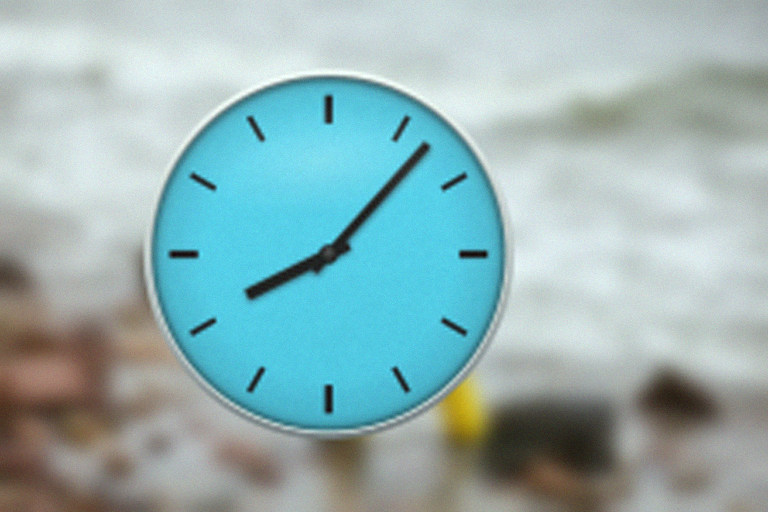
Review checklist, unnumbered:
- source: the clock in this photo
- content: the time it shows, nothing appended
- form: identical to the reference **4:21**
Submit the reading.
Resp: **8:07**
